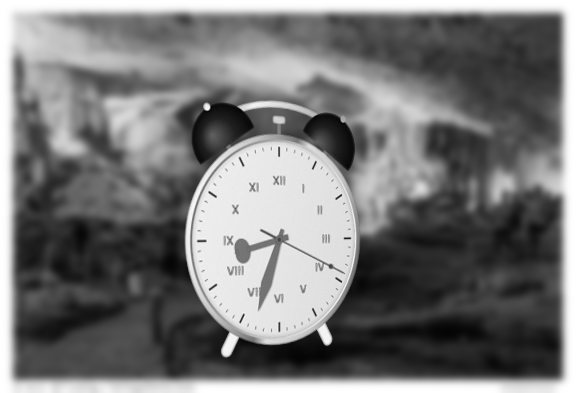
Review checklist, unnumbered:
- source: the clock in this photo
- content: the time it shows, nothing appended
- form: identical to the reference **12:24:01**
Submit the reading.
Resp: **8:33:19**
